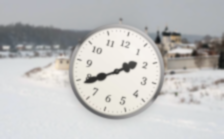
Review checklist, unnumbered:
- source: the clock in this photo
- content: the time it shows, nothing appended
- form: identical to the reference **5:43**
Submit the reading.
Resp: **1:39**
